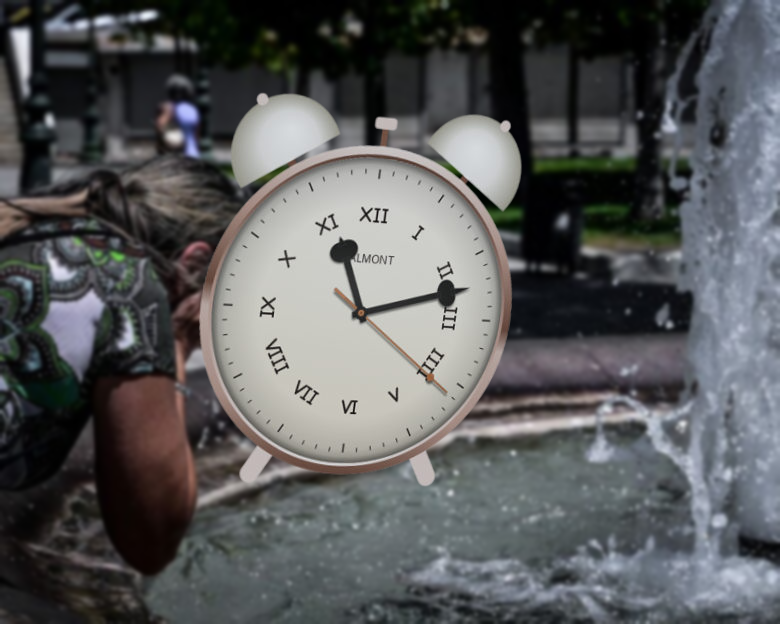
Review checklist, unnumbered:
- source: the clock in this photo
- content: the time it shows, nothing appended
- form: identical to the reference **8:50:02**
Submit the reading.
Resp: **11:12:21**
